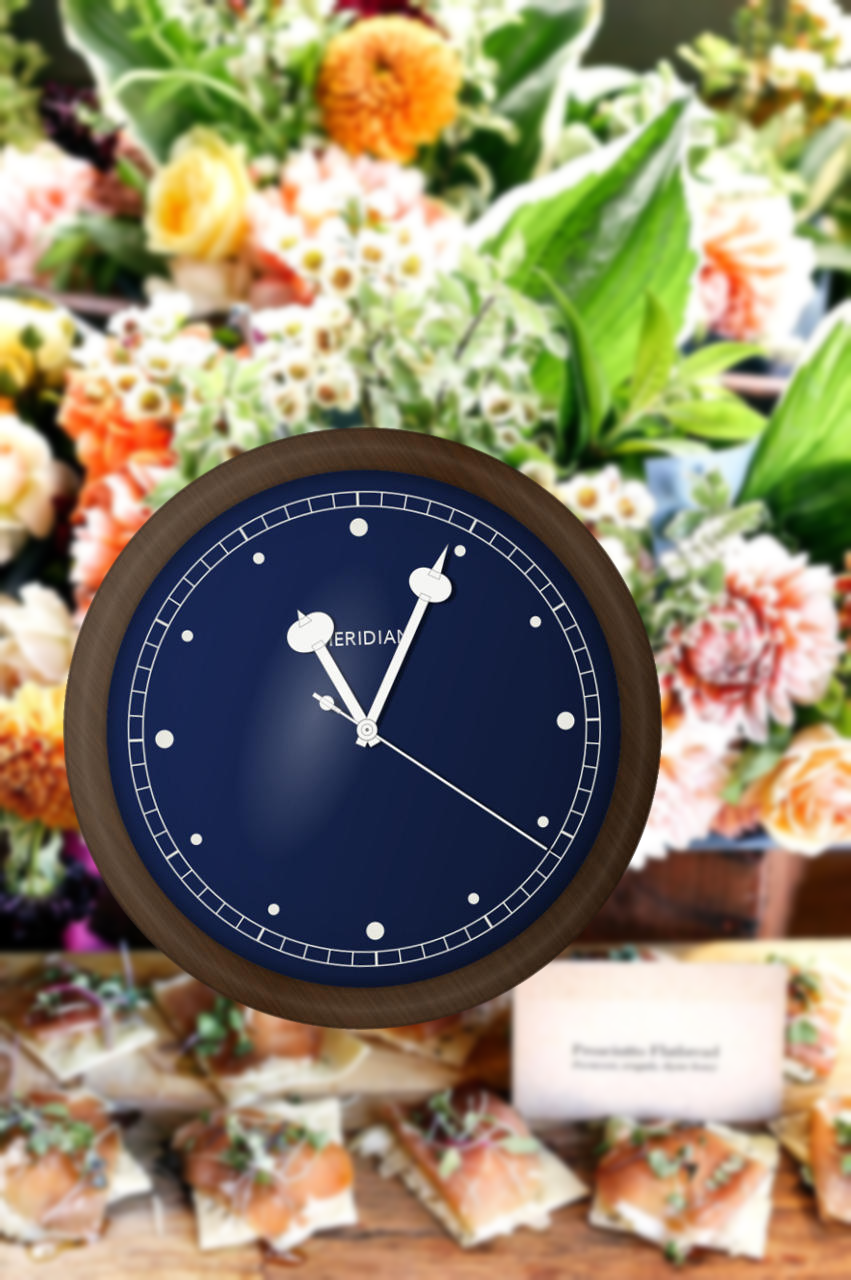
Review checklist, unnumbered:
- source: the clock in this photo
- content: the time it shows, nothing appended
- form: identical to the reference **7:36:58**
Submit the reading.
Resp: **11:04:21**
